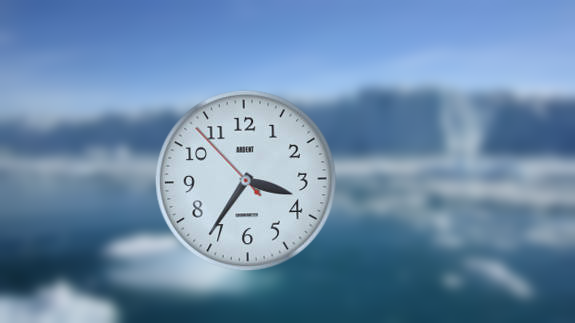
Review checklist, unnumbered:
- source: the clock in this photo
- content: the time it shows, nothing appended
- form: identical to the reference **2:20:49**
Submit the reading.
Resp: **3:35:53**
